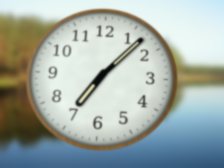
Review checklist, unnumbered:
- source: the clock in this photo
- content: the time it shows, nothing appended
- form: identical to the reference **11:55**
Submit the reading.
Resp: **7:07**
